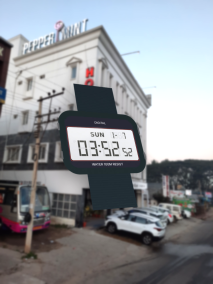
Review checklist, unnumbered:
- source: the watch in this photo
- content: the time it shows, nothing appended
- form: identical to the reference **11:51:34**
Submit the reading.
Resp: **3:52:52**
